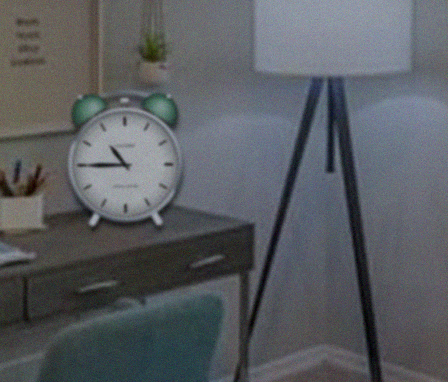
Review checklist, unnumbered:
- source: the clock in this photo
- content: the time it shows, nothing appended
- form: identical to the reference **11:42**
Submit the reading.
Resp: **10:45**
